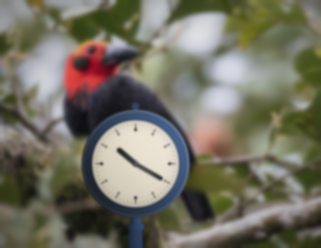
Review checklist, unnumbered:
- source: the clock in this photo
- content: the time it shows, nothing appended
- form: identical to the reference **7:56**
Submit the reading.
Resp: **10:20**
